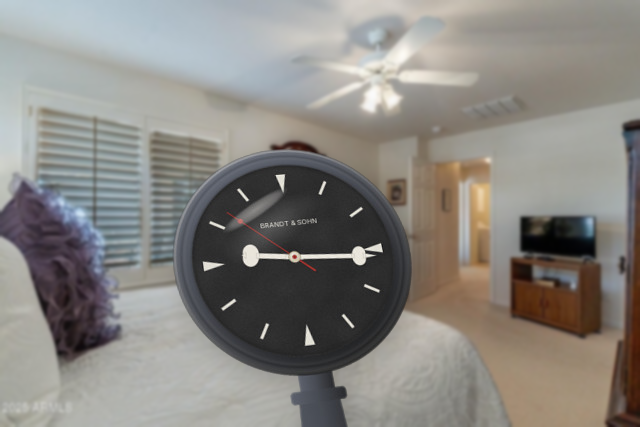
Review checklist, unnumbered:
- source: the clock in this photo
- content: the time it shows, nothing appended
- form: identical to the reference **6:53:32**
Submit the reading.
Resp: **9:15:52**
